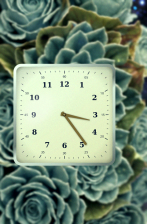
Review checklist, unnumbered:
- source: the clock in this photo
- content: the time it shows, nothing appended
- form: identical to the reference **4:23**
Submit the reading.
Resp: **3:24**
